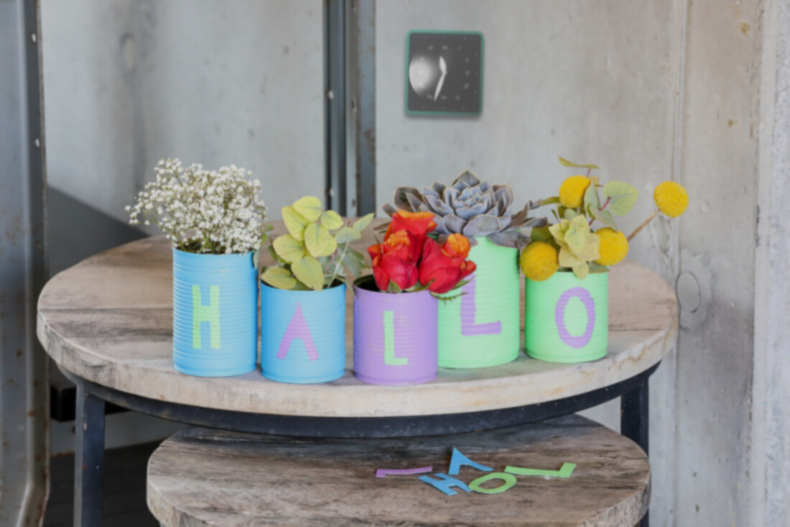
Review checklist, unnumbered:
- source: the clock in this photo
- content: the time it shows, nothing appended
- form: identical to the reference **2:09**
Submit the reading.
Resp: **11:33**
